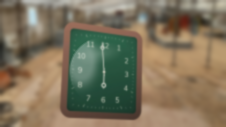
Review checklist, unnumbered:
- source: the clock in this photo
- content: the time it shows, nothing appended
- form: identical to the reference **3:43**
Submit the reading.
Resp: **5:59**
